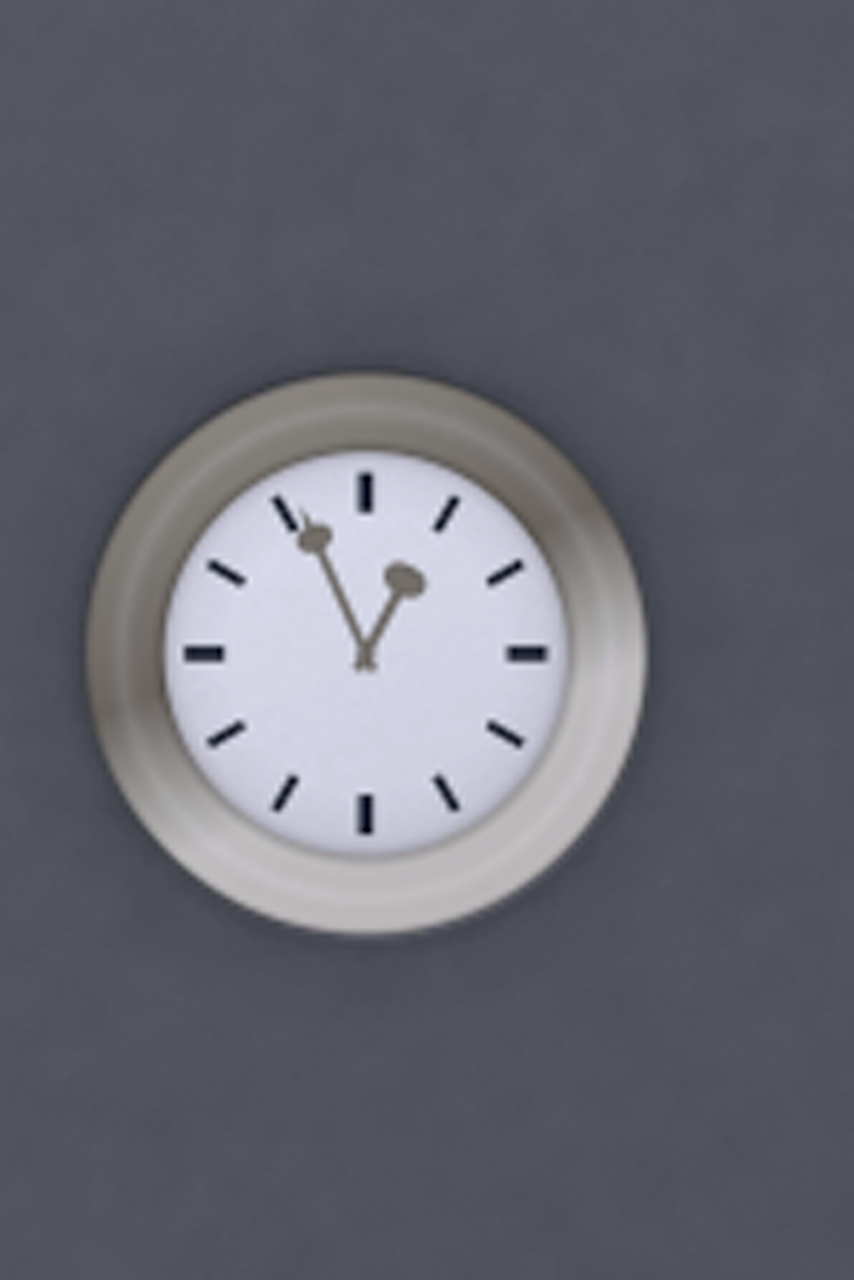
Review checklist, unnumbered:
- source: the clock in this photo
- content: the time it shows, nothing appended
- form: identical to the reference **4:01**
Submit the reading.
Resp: **12:56**
